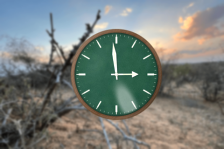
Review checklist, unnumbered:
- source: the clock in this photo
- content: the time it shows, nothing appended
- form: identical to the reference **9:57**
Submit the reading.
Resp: **2:59**
